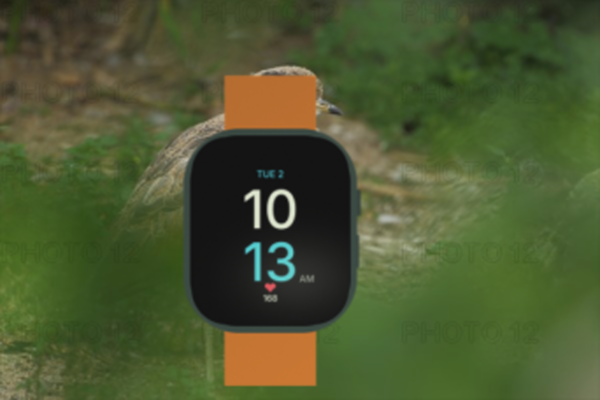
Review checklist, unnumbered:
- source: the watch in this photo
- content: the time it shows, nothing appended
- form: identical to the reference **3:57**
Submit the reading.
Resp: **10:13**
